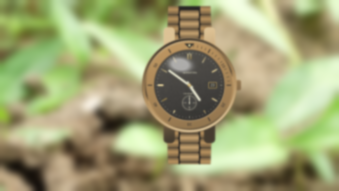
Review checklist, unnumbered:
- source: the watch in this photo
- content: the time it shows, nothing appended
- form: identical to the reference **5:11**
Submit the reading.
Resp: **4:51**
